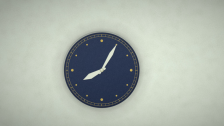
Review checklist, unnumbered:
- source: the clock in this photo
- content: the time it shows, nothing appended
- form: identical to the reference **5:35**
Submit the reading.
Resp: **8:05**
